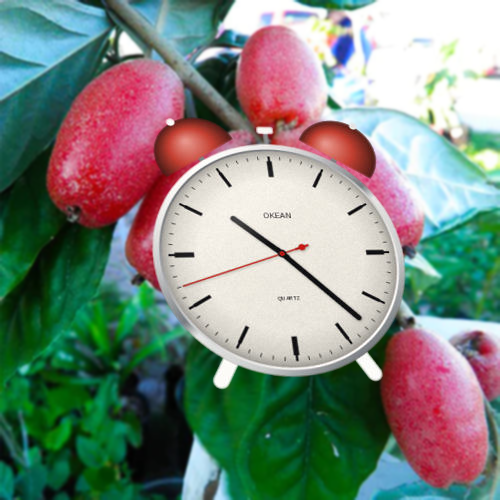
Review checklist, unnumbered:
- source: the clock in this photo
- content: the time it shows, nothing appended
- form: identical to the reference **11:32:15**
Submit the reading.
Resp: **10:22:42**
